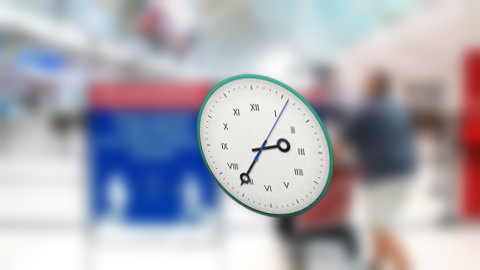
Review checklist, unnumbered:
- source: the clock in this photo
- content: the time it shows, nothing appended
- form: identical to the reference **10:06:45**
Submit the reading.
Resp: **2:36:06**
